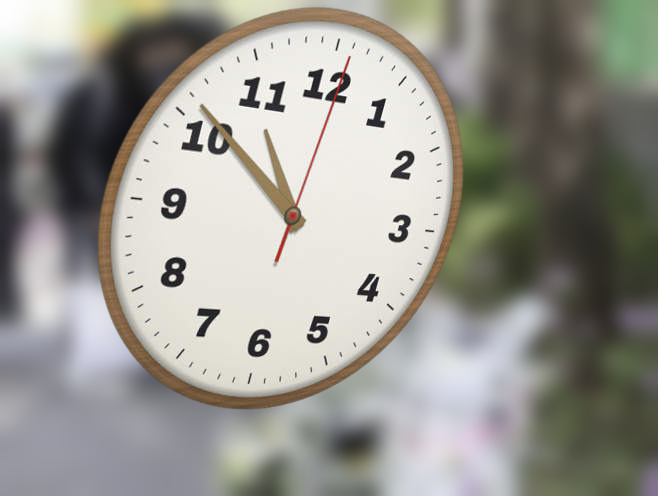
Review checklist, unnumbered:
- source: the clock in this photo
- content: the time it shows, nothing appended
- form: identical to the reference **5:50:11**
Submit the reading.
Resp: **10:51:01**
